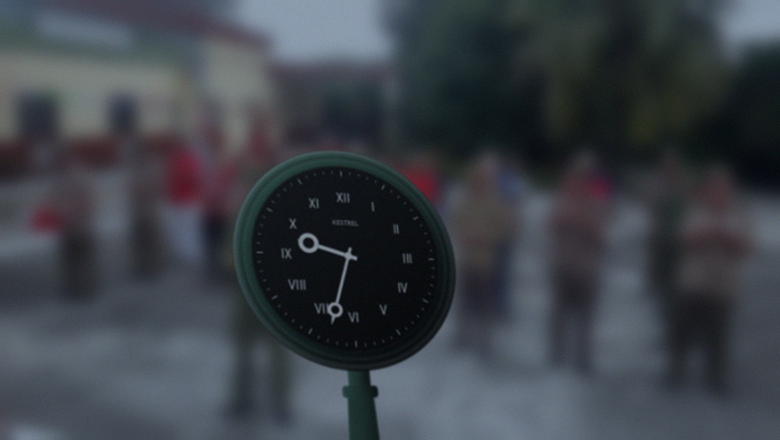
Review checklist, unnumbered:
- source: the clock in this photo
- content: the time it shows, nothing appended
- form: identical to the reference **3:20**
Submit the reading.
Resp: **9:33**
